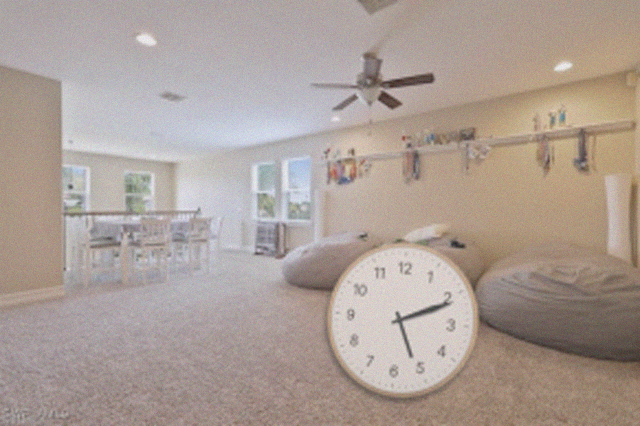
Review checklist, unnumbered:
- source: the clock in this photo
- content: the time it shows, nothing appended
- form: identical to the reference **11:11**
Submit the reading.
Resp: **5:11**
